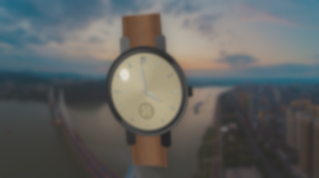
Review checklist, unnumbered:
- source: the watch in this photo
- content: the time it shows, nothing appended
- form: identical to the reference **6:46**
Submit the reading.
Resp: **3:59**
